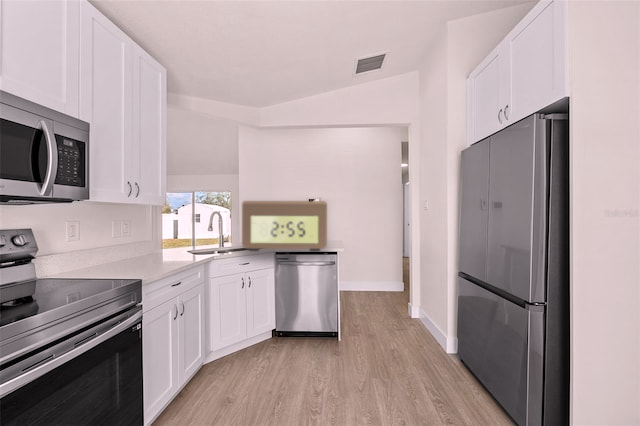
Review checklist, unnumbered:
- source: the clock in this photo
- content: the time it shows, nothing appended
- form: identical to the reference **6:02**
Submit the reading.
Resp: **2:55**
